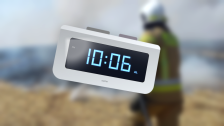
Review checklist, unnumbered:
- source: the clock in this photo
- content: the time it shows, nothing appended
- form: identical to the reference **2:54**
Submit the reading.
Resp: **10:06**
